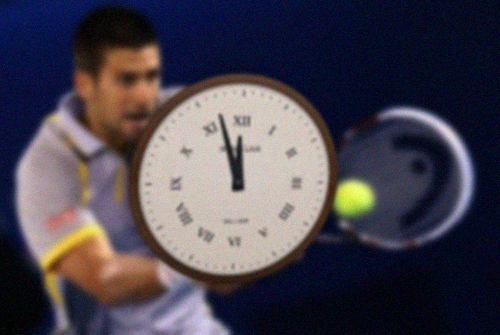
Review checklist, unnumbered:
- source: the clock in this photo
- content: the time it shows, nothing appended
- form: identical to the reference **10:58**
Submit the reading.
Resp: **11:57**
